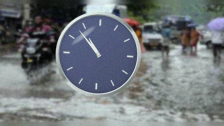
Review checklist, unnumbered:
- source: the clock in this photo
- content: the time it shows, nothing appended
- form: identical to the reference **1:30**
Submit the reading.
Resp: **10:53**
